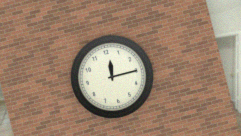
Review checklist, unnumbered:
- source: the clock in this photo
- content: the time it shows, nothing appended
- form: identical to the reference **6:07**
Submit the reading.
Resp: **12:15**
